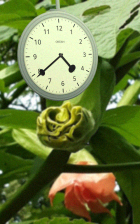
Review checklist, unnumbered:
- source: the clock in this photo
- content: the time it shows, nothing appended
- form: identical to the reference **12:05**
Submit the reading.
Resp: **4:39**
